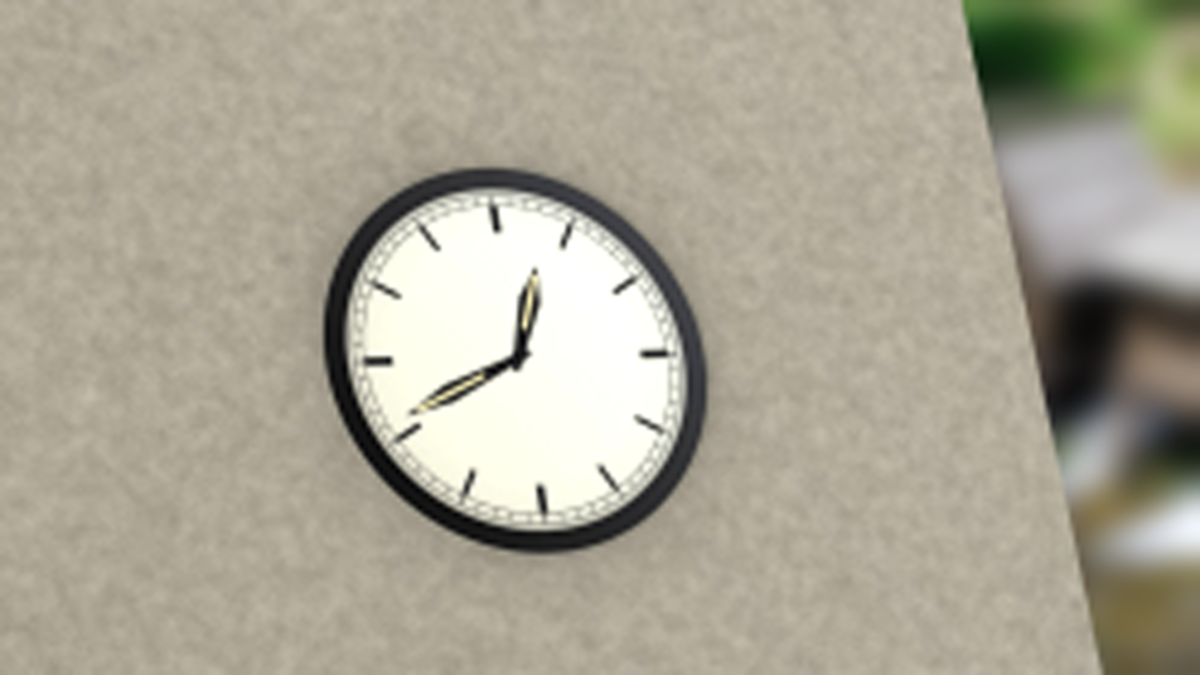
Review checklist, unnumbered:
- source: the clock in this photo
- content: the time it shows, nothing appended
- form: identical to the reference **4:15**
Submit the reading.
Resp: **12:41**
